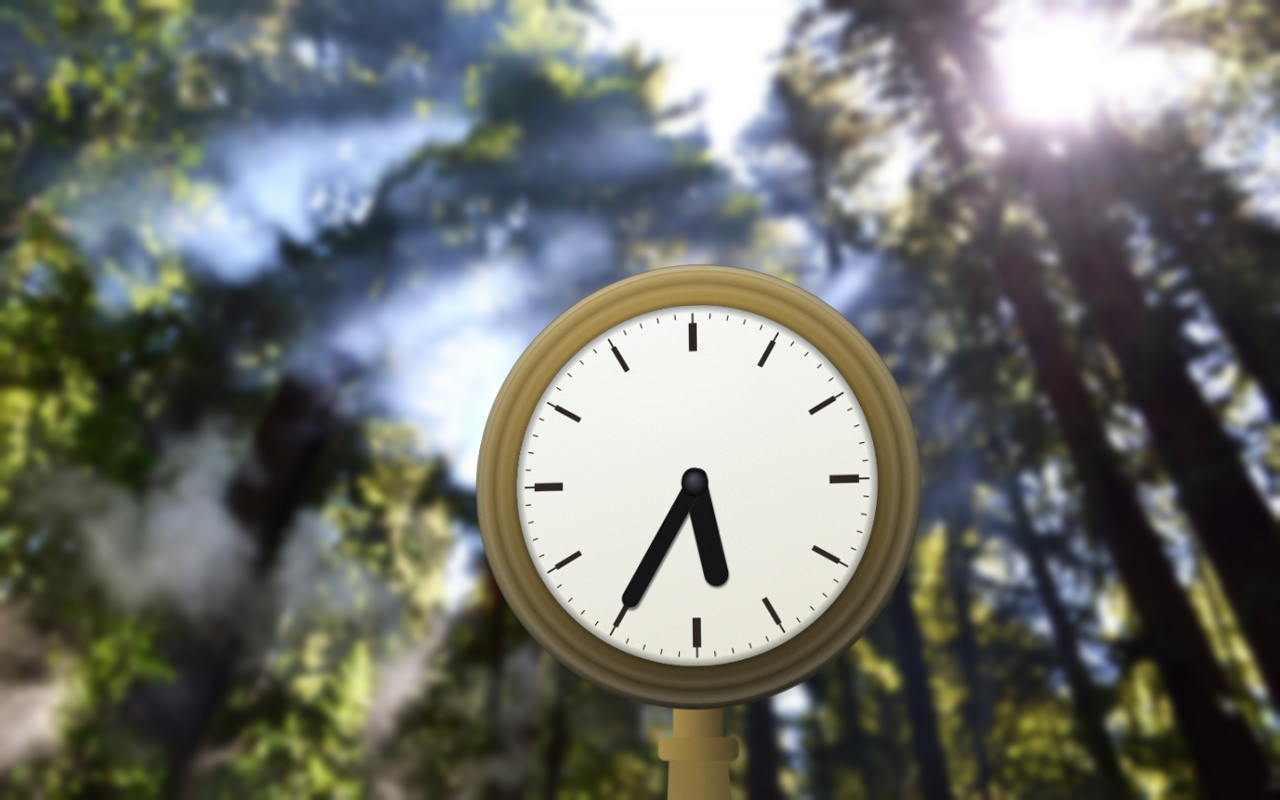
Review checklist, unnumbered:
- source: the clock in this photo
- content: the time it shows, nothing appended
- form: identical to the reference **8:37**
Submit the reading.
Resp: **5:35**
